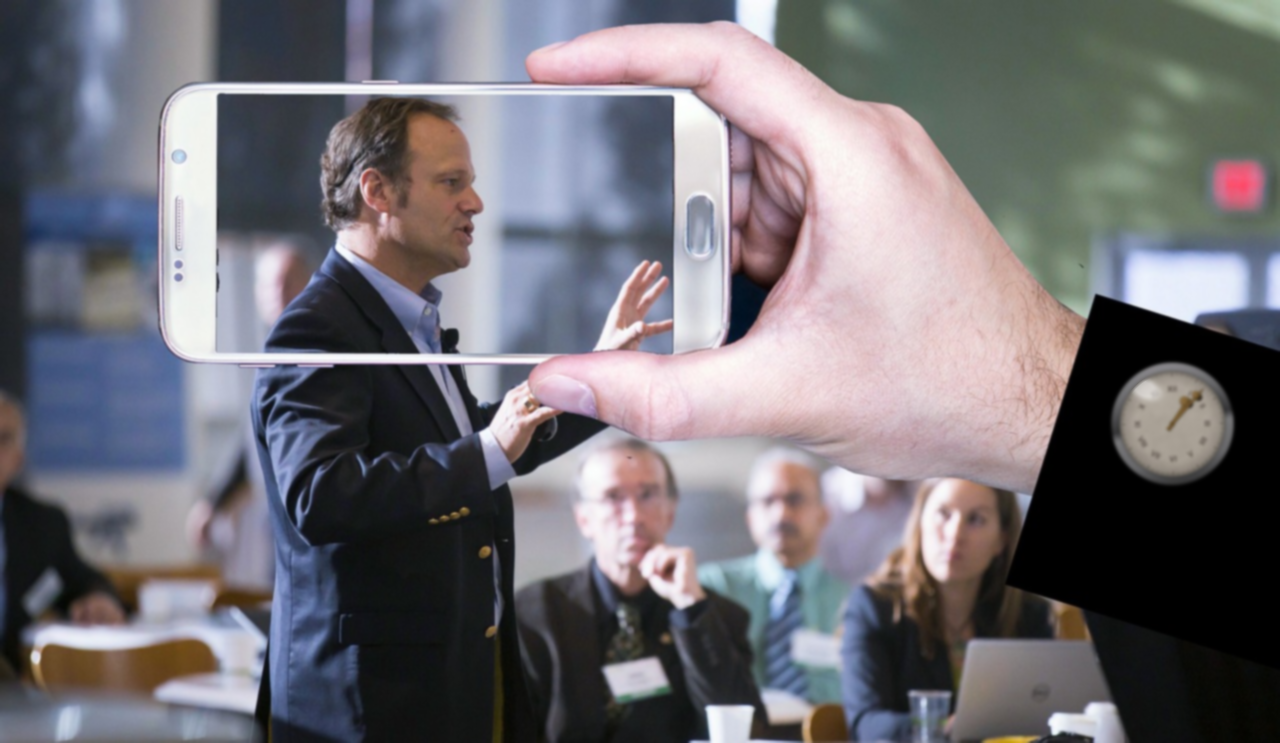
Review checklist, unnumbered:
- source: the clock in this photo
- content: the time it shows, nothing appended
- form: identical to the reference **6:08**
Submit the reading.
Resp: **1:07**
